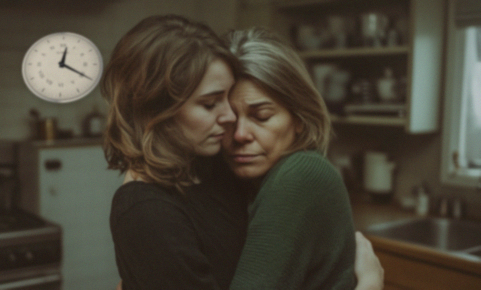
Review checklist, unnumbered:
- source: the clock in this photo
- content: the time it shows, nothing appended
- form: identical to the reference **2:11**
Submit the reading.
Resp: **12:20**
